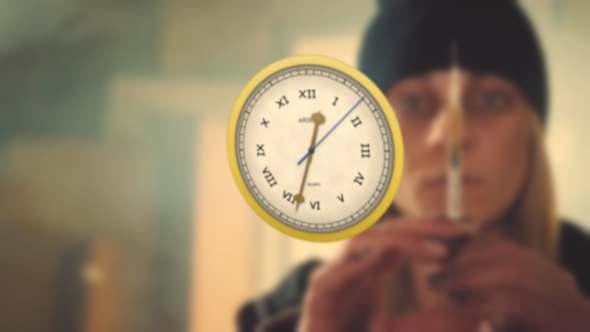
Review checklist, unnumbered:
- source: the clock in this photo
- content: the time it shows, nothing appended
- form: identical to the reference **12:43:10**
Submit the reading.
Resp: **12:33:08**
